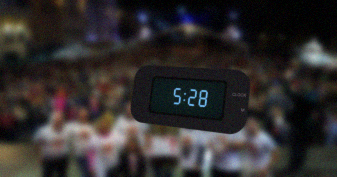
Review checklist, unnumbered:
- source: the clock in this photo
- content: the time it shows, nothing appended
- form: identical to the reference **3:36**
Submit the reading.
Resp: **5:28**
